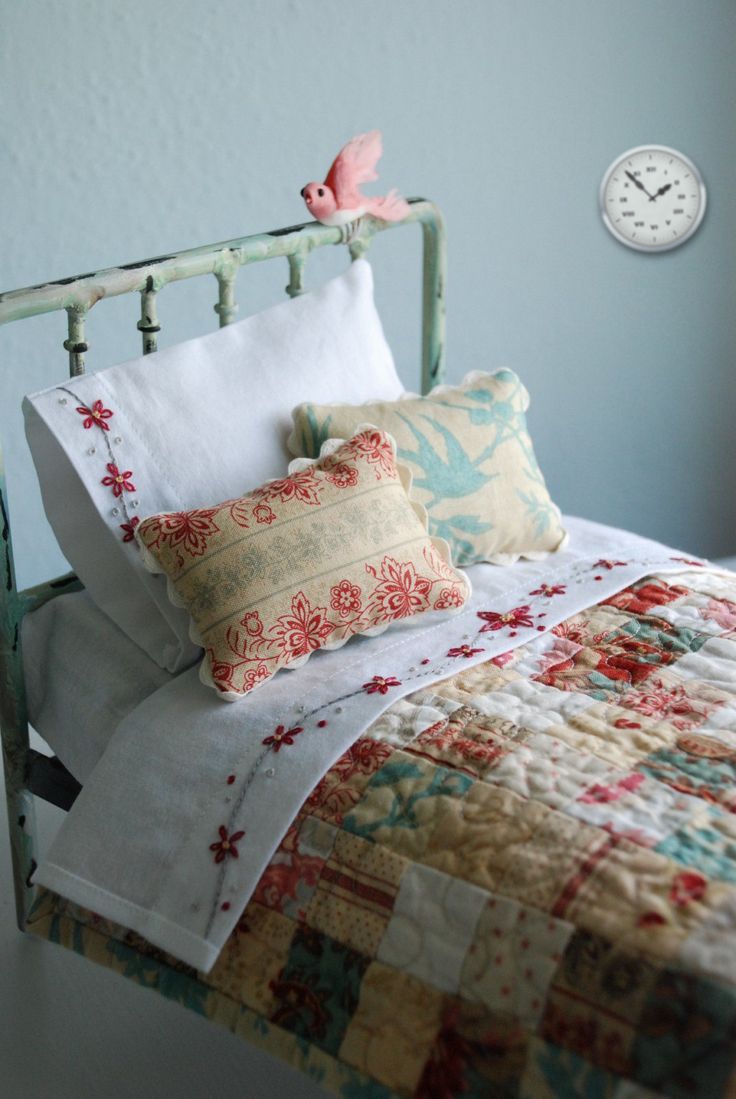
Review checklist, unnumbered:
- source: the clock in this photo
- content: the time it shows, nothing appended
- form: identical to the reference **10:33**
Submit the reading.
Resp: **1:53**
